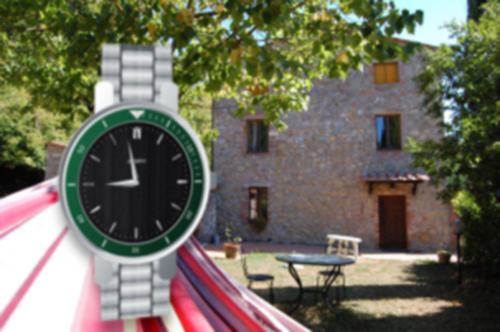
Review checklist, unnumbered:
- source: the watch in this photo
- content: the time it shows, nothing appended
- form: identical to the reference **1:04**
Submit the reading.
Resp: **8:58**
